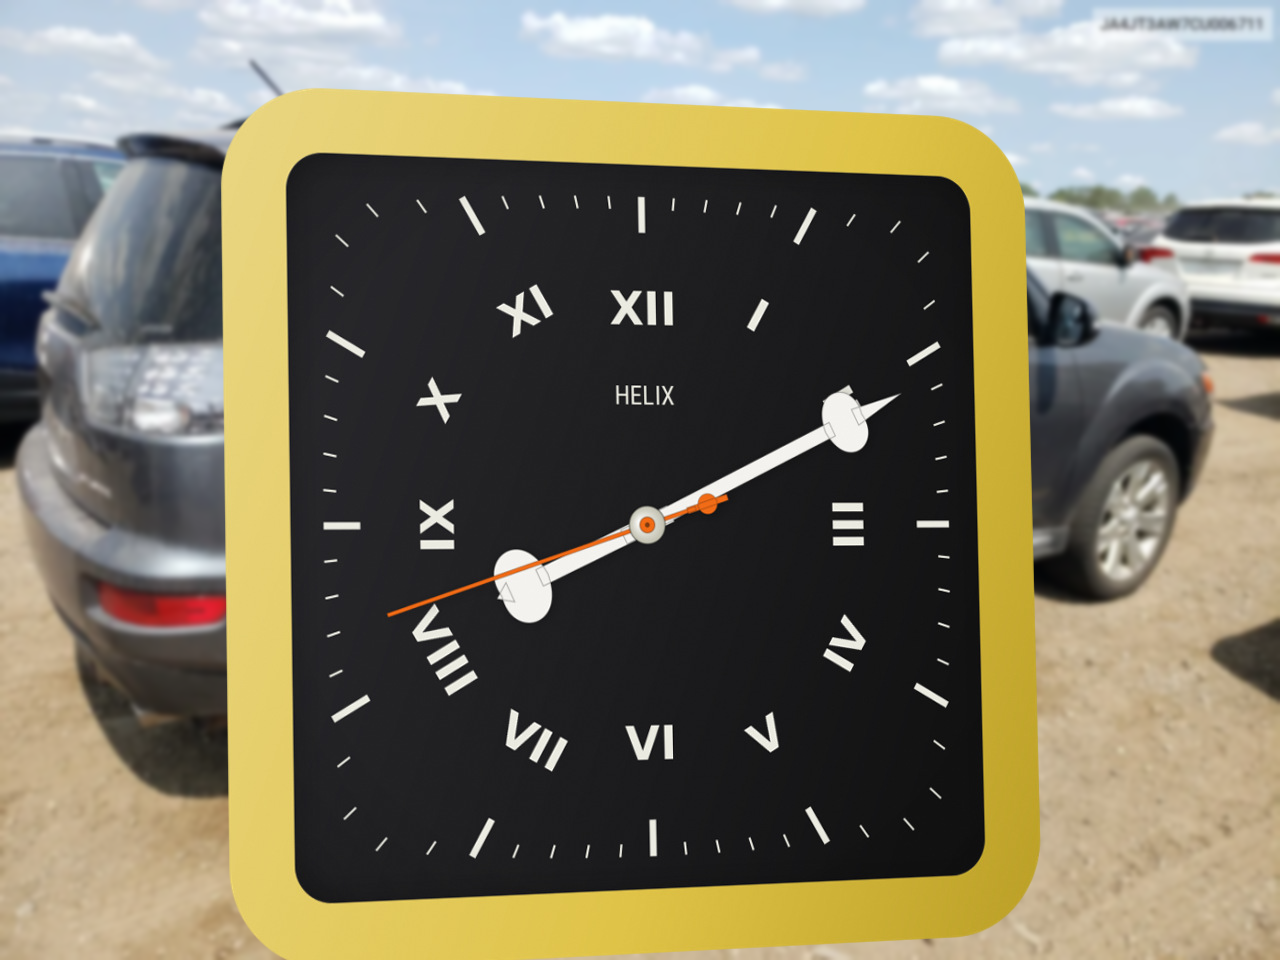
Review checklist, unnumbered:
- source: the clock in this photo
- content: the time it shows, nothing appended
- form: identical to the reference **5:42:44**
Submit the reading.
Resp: **8:10:42**
